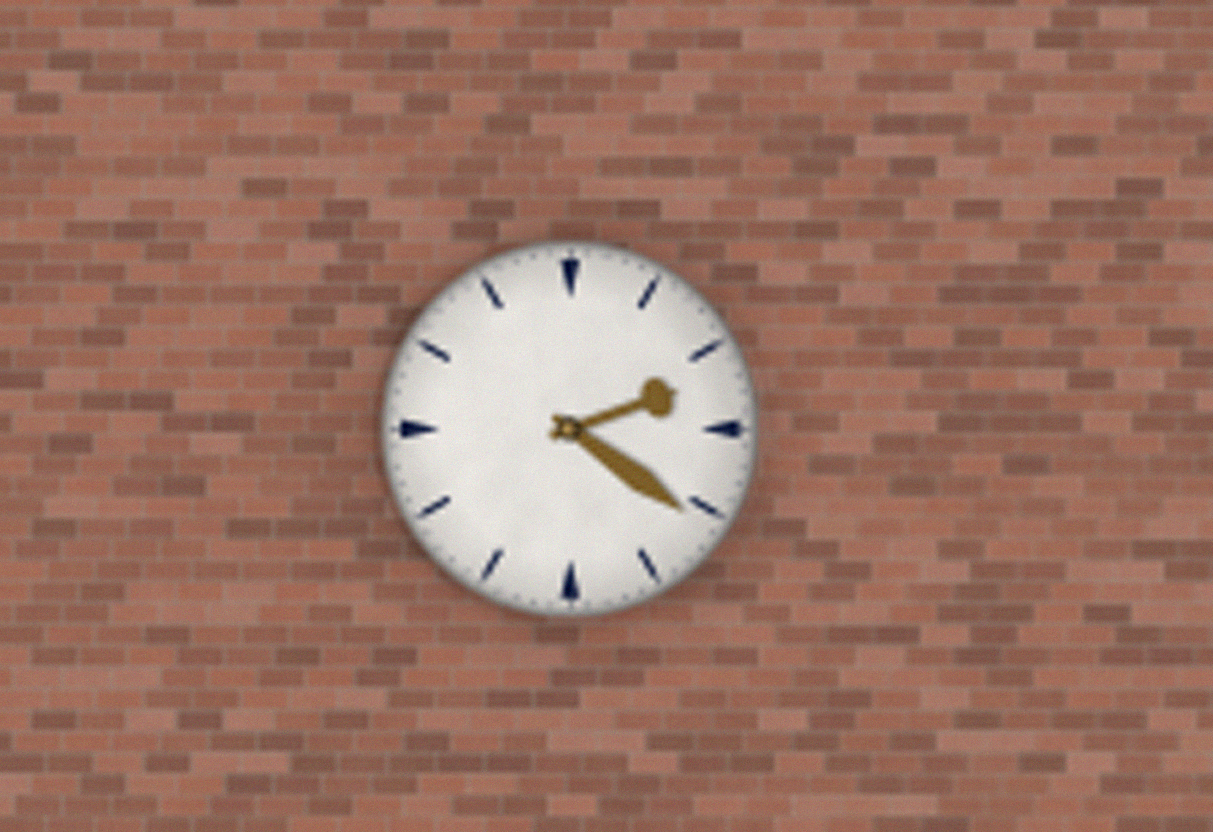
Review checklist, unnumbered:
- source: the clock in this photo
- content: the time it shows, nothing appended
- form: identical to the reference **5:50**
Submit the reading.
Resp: **2:21**
